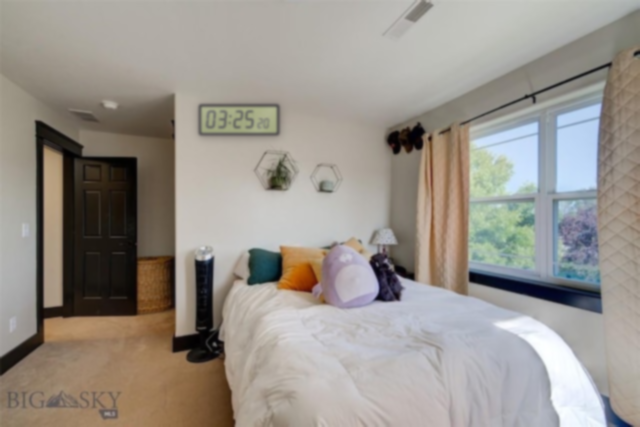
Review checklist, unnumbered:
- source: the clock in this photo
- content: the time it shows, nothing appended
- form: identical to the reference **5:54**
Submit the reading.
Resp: **3:25**
